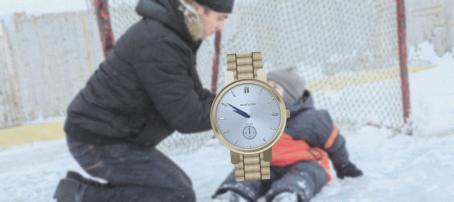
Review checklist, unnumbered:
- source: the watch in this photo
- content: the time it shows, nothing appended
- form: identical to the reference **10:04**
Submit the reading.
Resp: **9:51**
